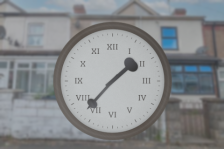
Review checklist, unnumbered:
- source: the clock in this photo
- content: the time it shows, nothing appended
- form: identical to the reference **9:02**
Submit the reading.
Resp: **1:37**
